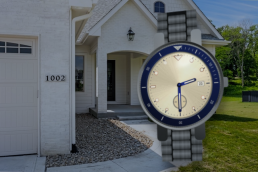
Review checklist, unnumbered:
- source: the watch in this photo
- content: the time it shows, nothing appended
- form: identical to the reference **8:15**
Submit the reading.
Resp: **2:30**
